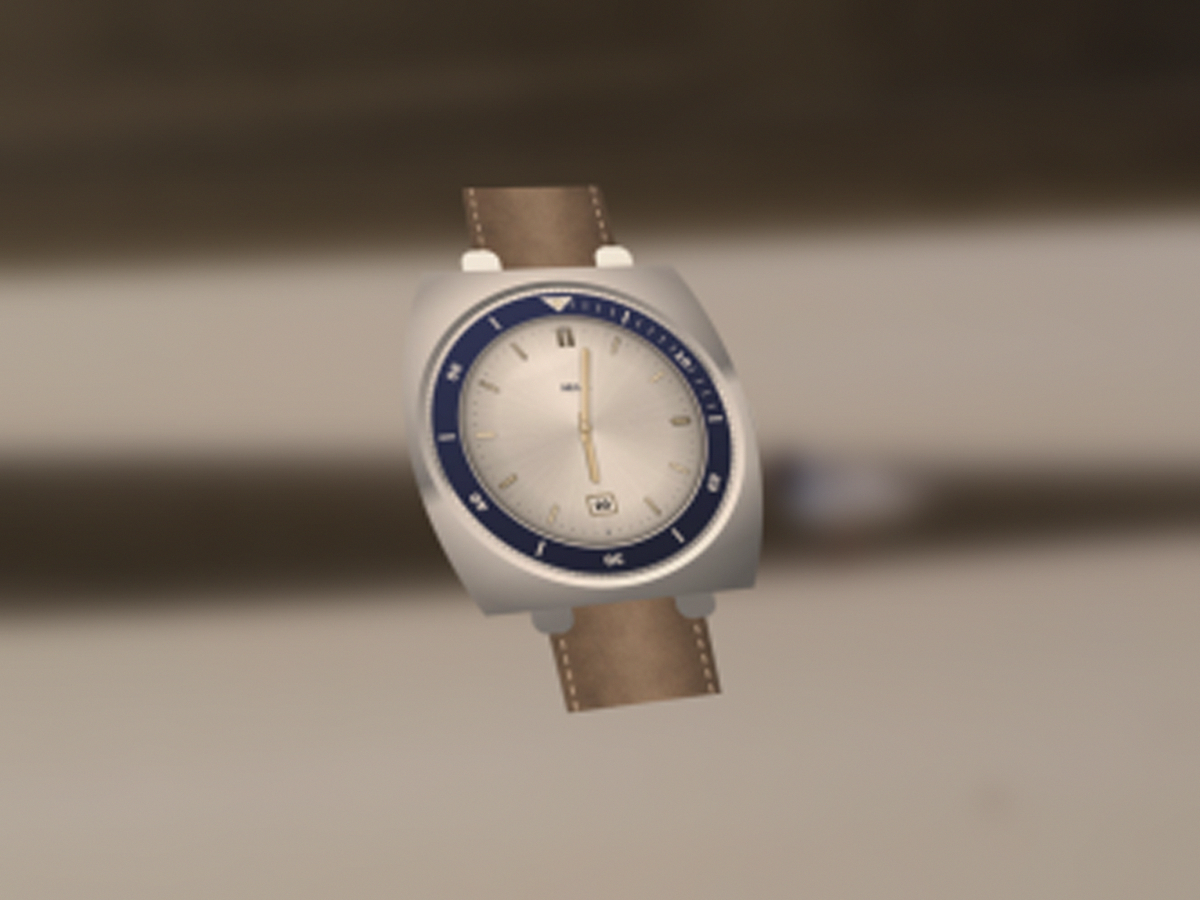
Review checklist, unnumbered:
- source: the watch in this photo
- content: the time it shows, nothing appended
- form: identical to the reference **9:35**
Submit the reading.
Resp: **6:02**
